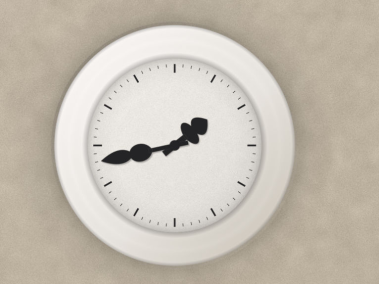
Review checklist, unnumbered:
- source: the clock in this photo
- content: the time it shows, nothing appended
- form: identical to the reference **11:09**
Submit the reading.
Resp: **1:43**
